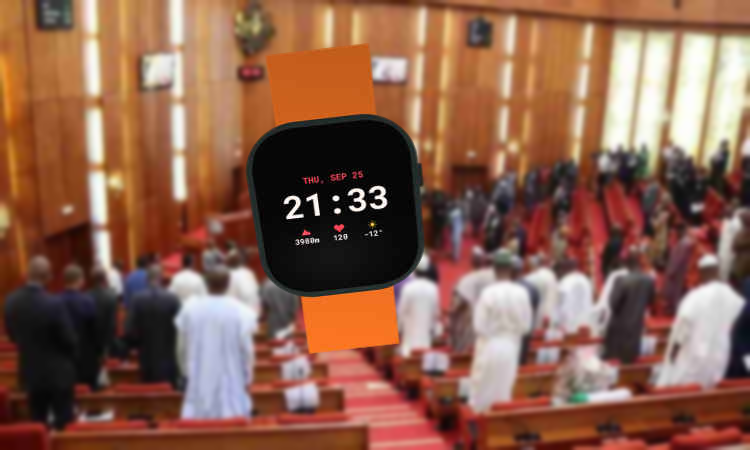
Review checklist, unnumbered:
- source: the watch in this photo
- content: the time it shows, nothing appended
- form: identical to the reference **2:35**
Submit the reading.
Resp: **21:33**
